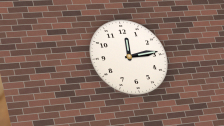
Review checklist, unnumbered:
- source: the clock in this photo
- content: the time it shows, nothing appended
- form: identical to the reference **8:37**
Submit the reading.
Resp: **12:14**
